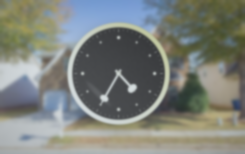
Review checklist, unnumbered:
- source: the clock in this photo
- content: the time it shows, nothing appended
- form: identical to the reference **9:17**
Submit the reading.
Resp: **4:35**
